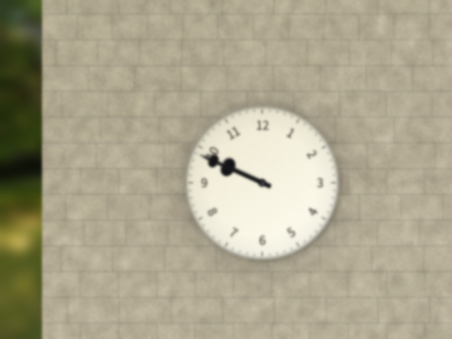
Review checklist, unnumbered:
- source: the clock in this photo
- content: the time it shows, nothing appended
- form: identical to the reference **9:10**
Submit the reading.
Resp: **9:49**
